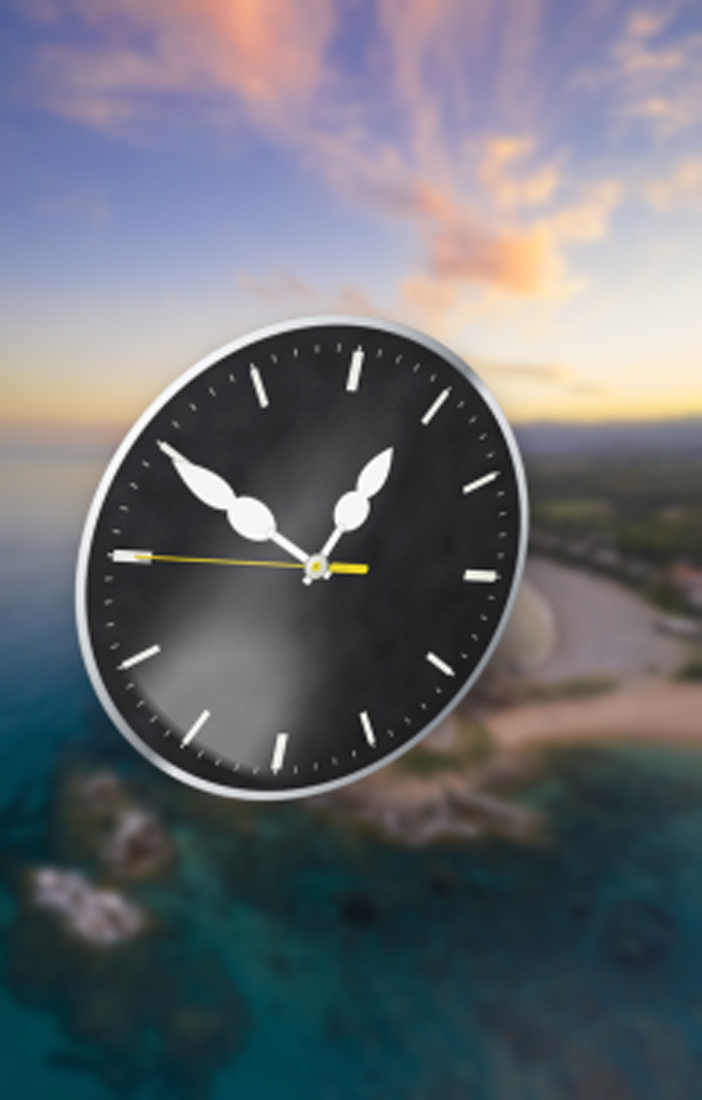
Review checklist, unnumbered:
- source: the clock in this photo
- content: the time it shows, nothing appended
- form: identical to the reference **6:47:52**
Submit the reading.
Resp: **12:49:45**
